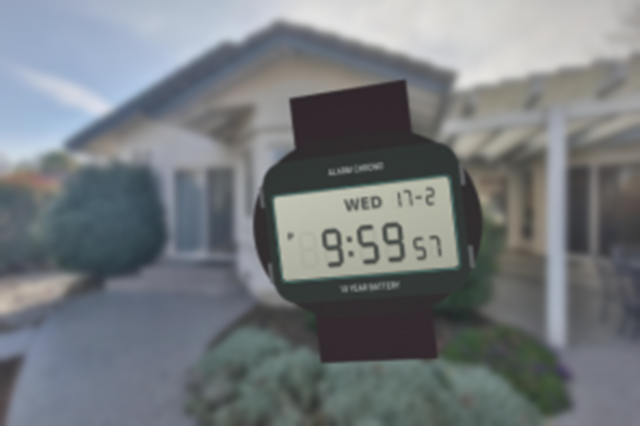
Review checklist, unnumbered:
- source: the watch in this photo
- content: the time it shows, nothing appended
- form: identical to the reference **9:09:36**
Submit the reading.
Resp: **9:59:57**
